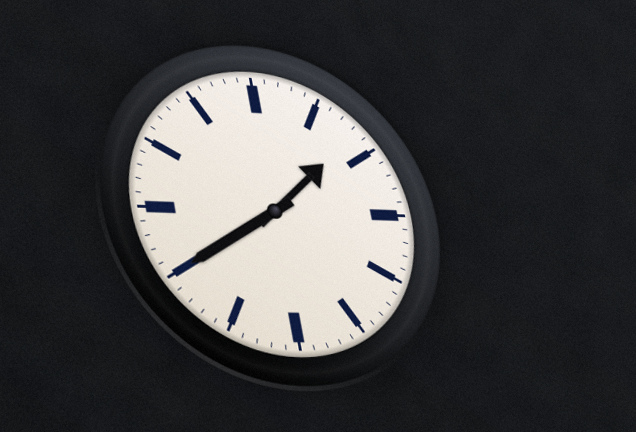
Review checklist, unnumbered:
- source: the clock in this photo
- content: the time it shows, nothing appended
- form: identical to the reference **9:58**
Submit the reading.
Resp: **1:40**
